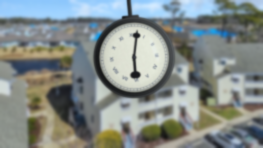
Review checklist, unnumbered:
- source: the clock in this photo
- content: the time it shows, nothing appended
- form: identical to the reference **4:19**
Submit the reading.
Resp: **6:02**
